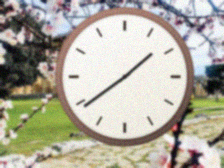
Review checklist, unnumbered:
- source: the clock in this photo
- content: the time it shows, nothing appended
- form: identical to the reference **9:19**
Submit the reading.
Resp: **1:39**
